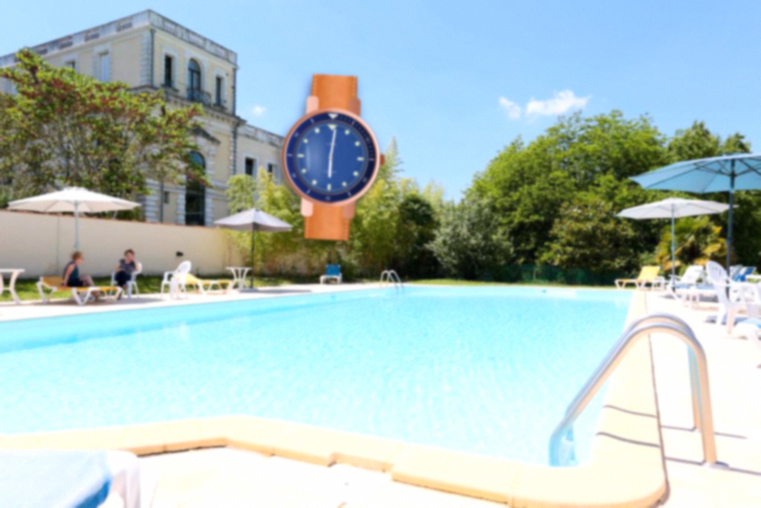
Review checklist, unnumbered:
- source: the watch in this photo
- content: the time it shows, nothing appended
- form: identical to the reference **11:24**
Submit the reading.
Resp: **6:01**
